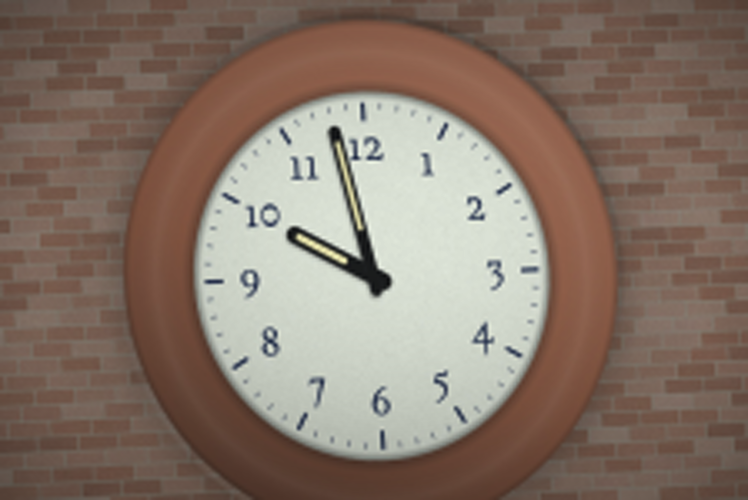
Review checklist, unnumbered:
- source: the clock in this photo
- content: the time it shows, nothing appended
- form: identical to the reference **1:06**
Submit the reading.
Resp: **9:58**
